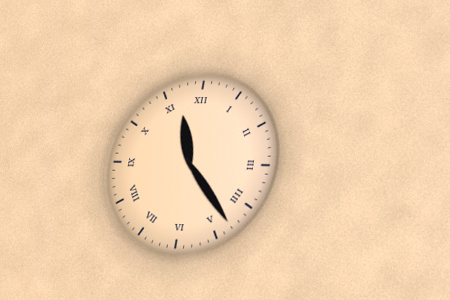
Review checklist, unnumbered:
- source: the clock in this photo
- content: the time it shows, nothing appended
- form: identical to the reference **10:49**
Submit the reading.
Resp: **11:23**
